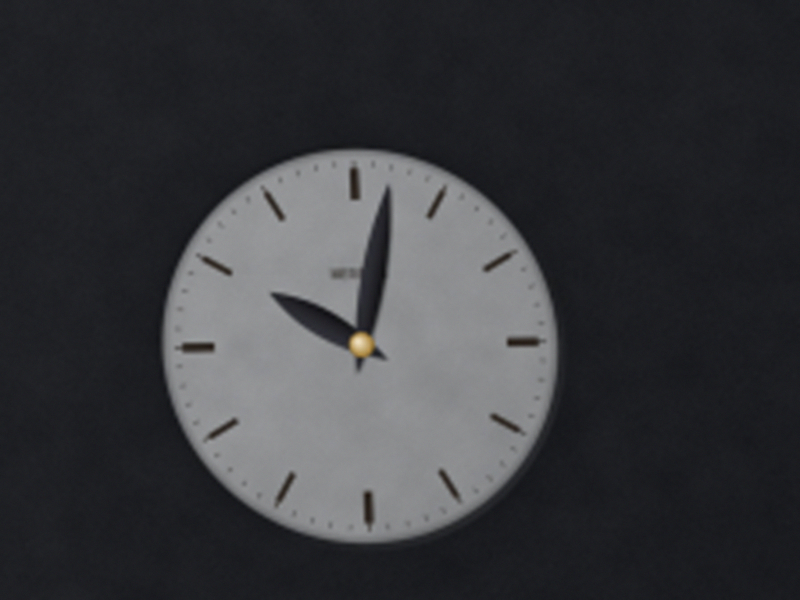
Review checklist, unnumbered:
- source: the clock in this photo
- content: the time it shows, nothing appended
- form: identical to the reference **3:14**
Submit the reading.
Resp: **10:02**
